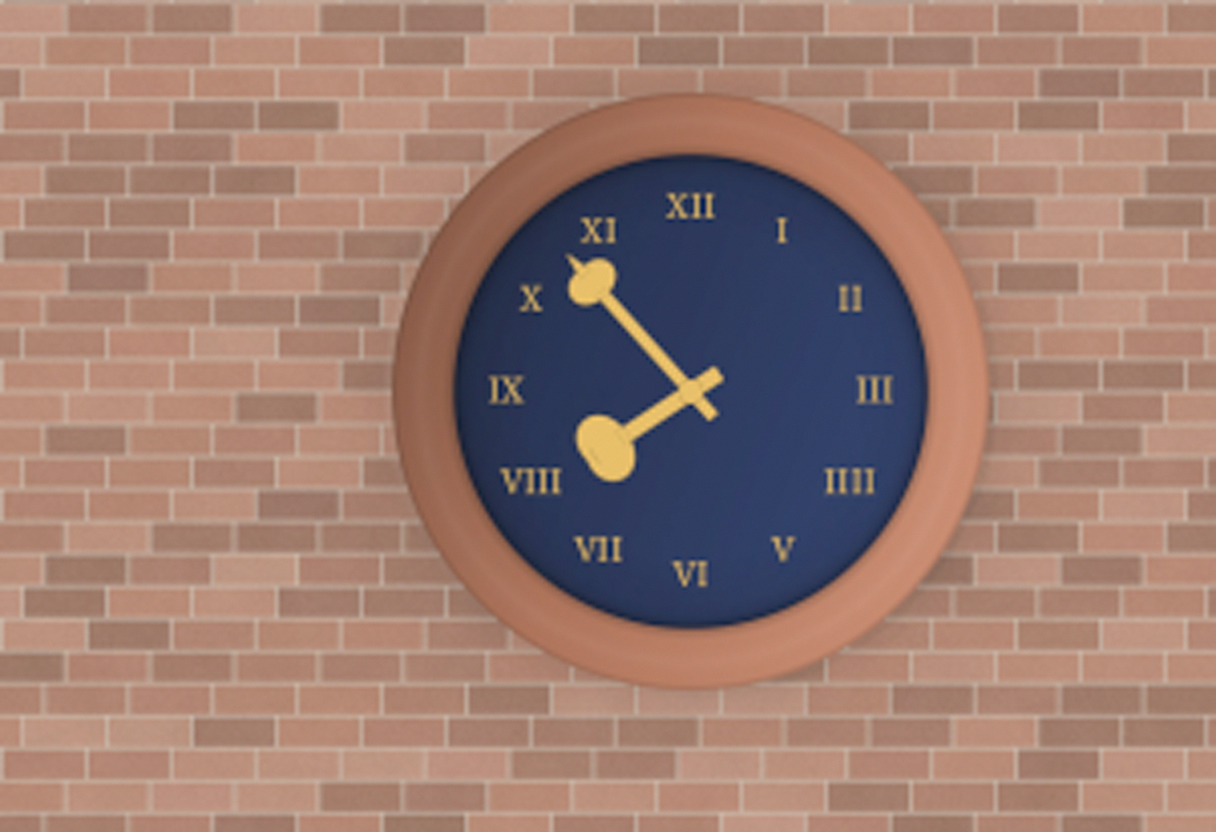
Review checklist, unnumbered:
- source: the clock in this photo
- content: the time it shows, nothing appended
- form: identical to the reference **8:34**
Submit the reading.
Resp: **7:53**
